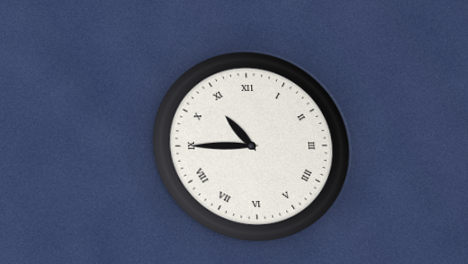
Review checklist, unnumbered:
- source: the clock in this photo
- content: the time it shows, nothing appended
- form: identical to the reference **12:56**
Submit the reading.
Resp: **10:45**
